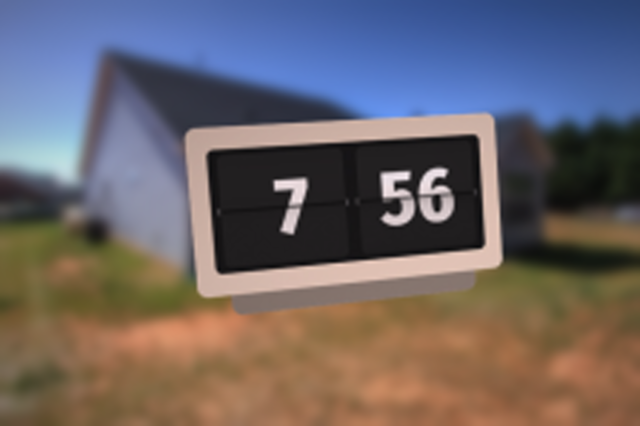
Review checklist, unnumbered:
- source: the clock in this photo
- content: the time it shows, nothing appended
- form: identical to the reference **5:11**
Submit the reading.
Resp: **7:56**
